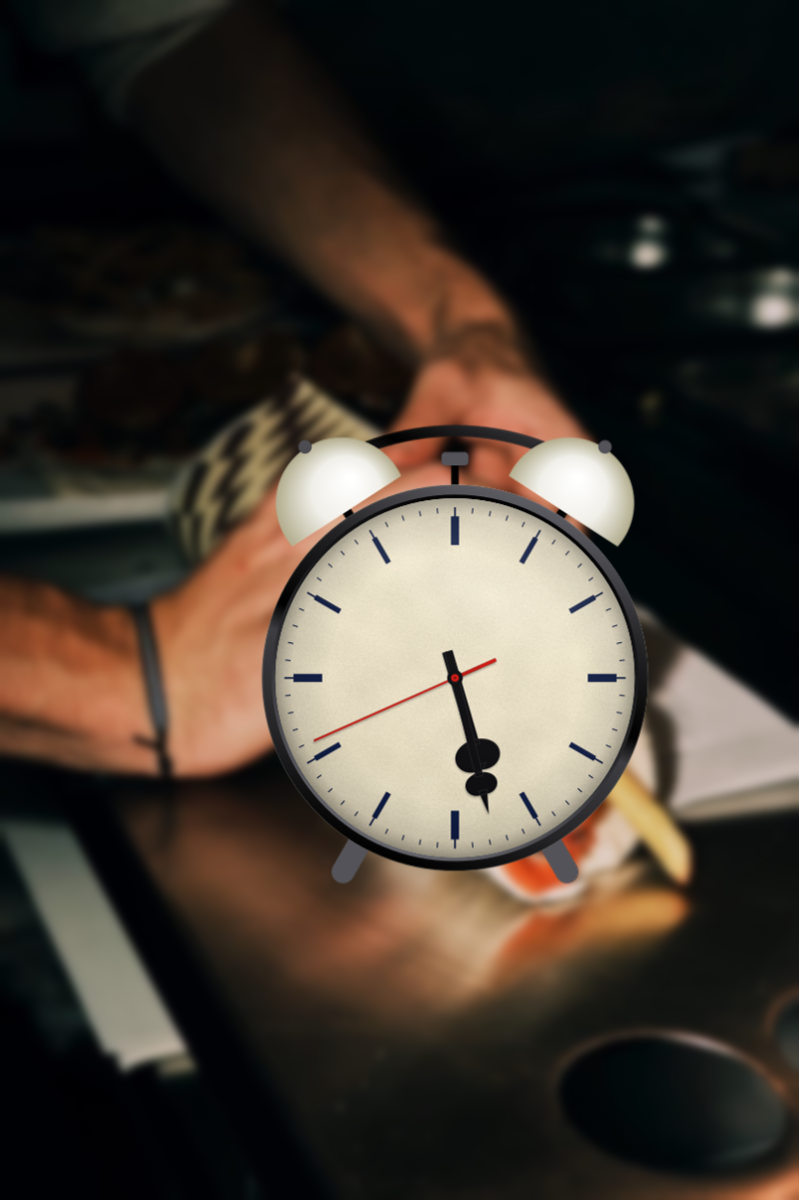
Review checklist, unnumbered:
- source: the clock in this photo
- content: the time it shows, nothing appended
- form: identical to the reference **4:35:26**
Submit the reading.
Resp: **5:27:41**
